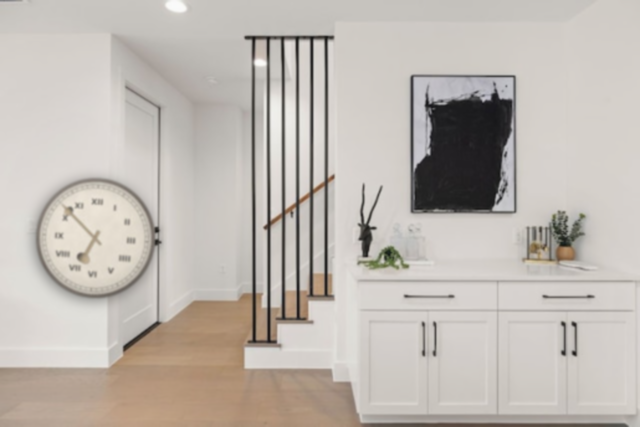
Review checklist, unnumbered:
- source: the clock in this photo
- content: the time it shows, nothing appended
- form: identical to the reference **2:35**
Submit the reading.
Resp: **6:52**
